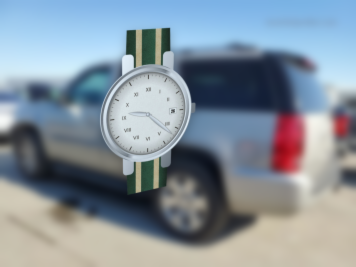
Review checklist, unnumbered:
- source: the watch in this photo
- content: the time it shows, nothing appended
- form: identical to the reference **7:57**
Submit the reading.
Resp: **9:22**
